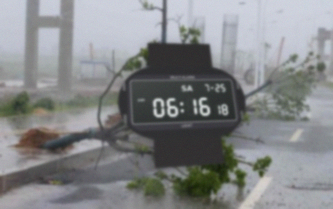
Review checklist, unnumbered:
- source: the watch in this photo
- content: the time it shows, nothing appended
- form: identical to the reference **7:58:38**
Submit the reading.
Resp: **6:16:18**
